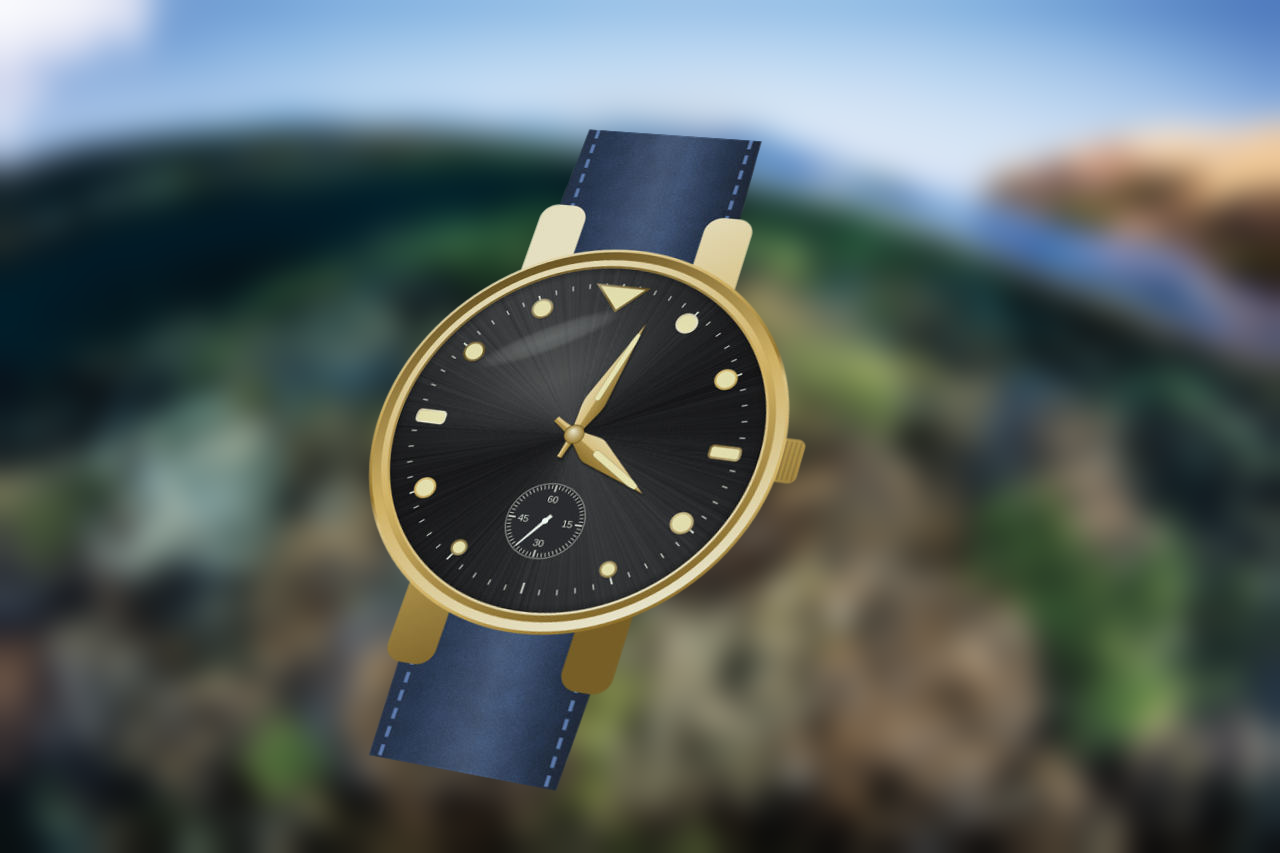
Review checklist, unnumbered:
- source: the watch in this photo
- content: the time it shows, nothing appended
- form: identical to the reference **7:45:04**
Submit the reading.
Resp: **4:02:36**
